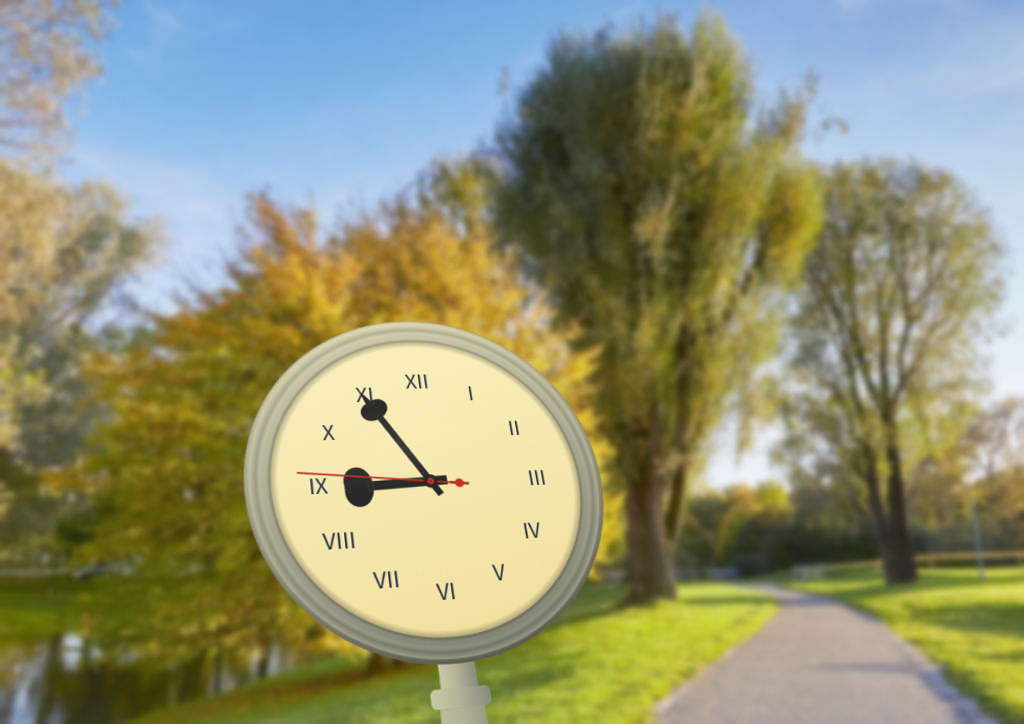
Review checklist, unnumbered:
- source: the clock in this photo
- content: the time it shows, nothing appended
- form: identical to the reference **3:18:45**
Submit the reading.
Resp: **8:54:46**
